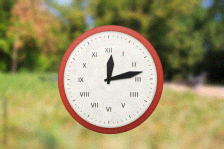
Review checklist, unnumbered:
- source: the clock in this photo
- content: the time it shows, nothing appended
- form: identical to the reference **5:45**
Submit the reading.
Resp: **12:13**
